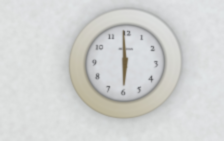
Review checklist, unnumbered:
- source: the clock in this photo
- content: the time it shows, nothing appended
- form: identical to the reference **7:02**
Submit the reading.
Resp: **5:59**
